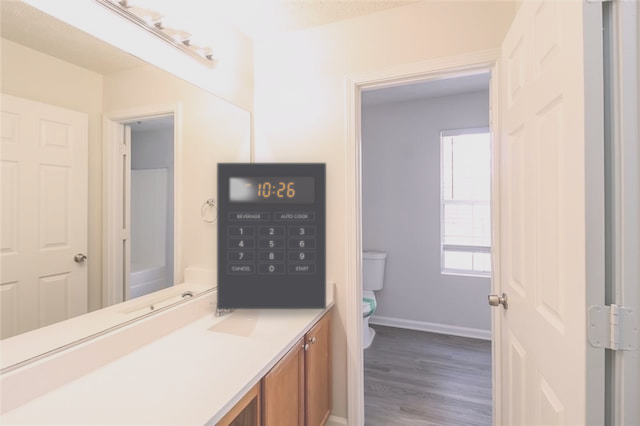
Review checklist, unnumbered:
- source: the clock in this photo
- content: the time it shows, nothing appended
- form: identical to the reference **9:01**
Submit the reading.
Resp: **10:26**
